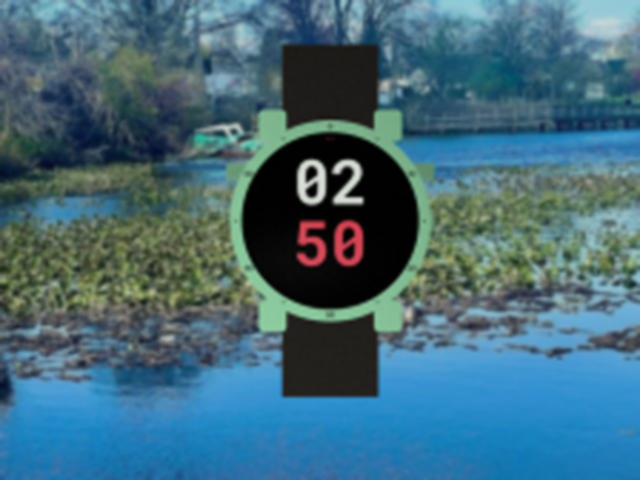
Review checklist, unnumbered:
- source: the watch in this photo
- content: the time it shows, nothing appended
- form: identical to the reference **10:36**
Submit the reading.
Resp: **2:50**
